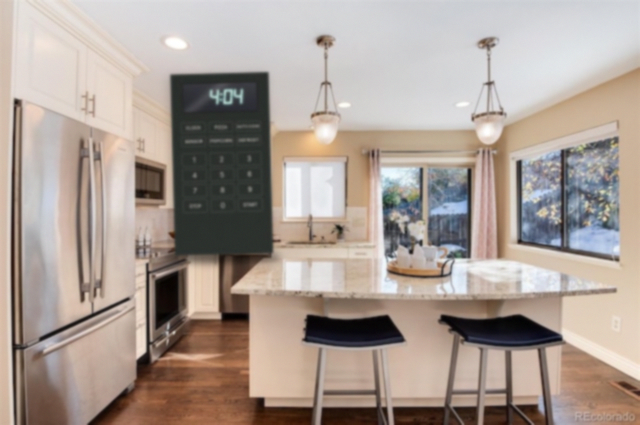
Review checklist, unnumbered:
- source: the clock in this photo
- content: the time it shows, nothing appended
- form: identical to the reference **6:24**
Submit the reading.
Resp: **4:04**
